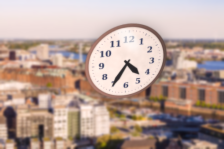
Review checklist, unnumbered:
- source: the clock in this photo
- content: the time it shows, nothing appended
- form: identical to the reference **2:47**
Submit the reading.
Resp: **4:35**
